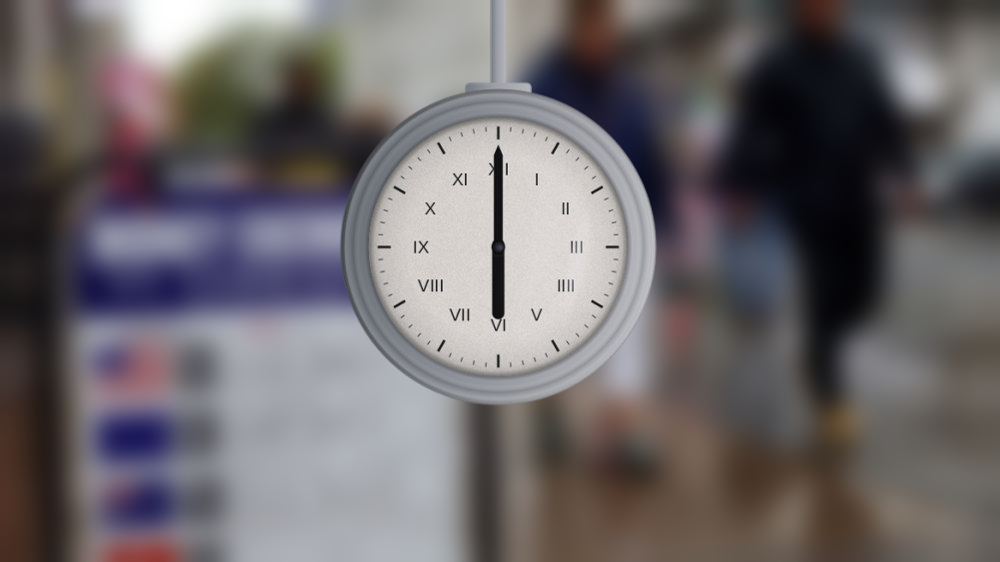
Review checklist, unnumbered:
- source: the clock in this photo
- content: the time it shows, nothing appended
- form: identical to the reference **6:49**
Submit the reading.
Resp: **6:00**
